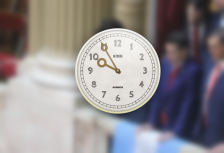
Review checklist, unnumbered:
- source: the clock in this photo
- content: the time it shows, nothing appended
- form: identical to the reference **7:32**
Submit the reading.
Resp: **9:55**
